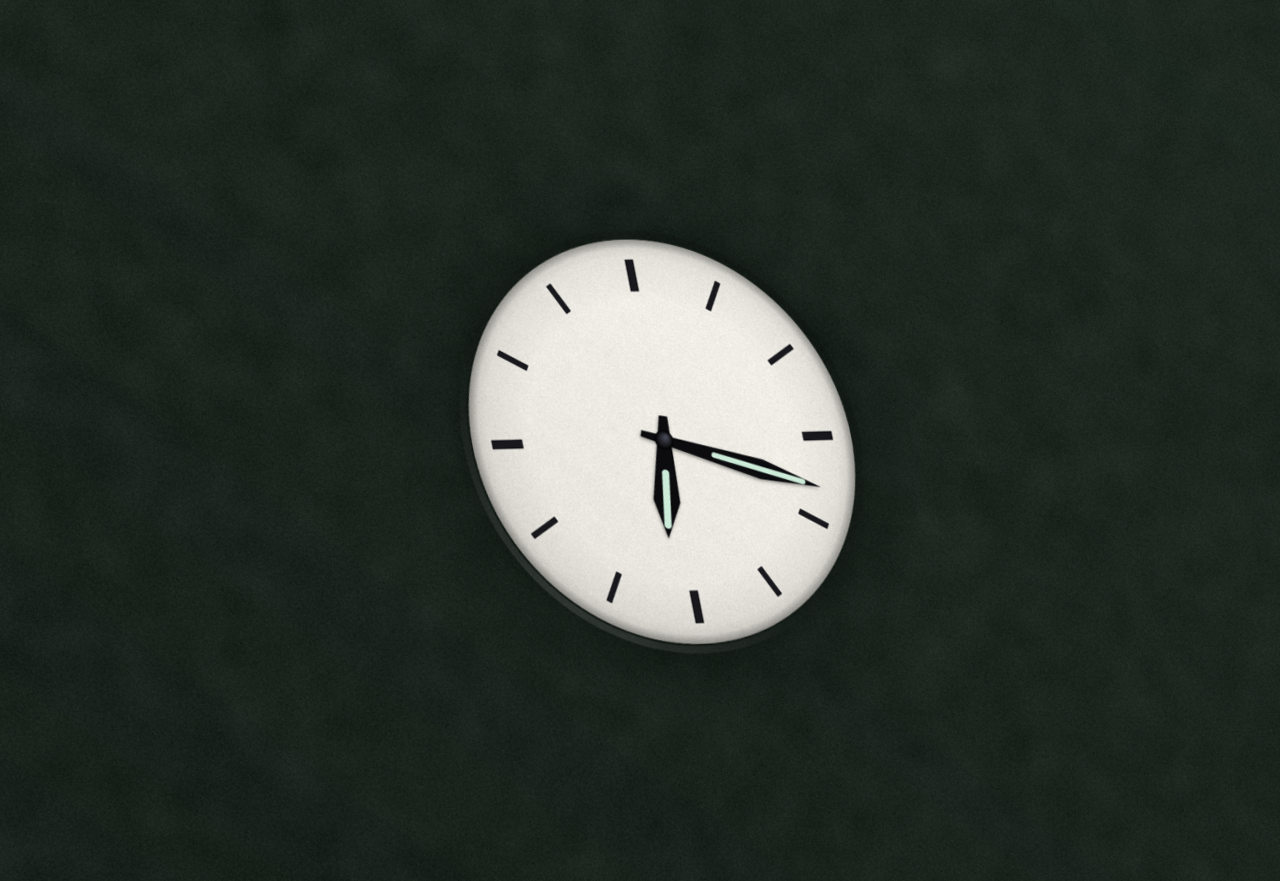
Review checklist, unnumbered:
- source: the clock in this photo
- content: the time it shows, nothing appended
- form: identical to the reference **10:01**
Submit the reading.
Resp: **6:18**
